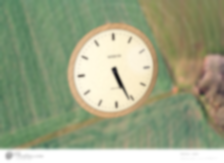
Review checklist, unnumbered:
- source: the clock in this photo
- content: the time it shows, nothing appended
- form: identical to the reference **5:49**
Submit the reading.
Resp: **5:26**
